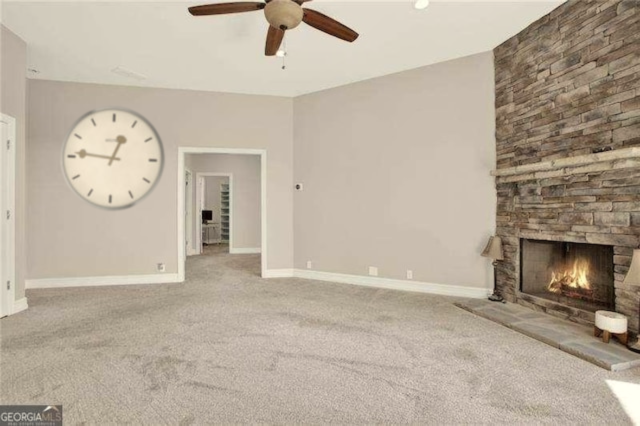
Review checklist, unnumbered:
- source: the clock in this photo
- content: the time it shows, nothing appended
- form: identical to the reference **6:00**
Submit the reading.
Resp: **12:46**
